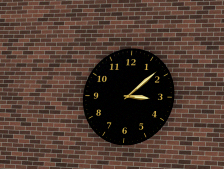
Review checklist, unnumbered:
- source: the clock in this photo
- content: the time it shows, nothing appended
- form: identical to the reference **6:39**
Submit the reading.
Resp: **3:08**
